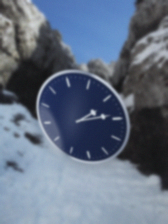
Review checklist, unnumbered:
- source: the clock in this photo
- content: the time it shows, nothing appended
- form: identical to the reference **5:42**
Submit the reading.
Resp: **2:14**
